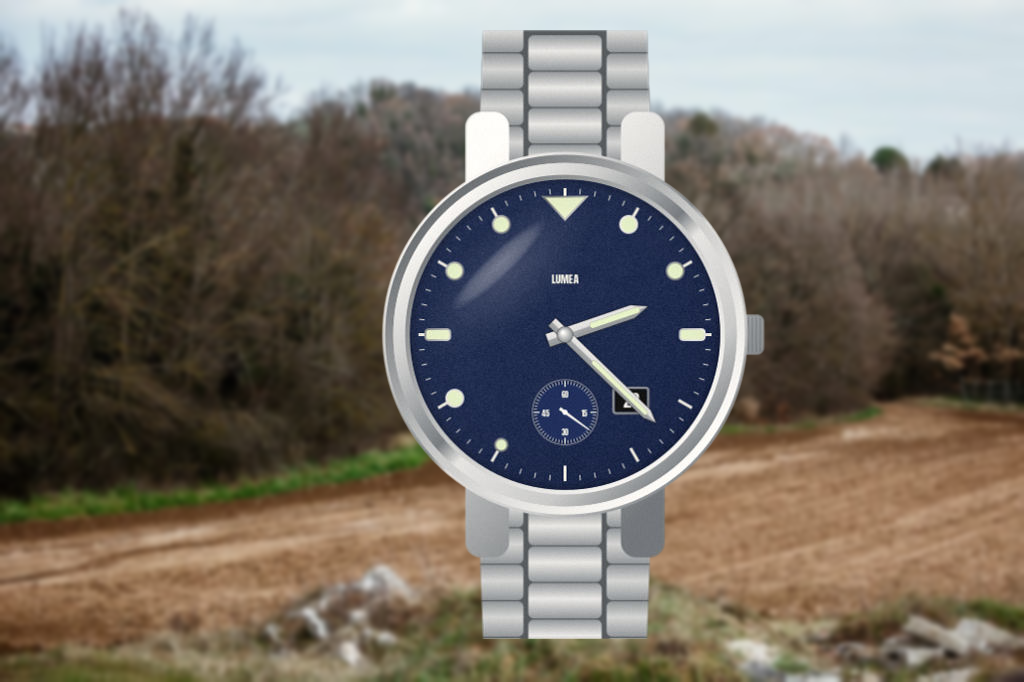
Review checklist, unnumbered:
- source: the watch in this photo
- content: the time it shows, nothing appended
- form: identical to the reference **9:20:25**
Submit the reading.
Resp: **2:22:21**
